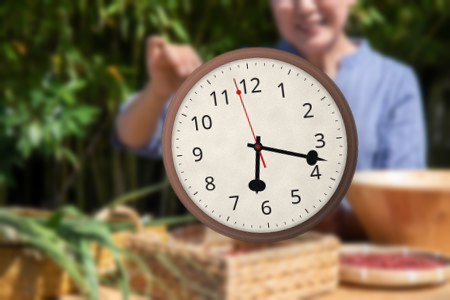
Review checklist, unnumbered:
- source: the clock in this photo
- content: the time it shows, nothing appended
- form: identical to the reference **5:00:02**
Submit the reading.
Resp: **6:17:58**
